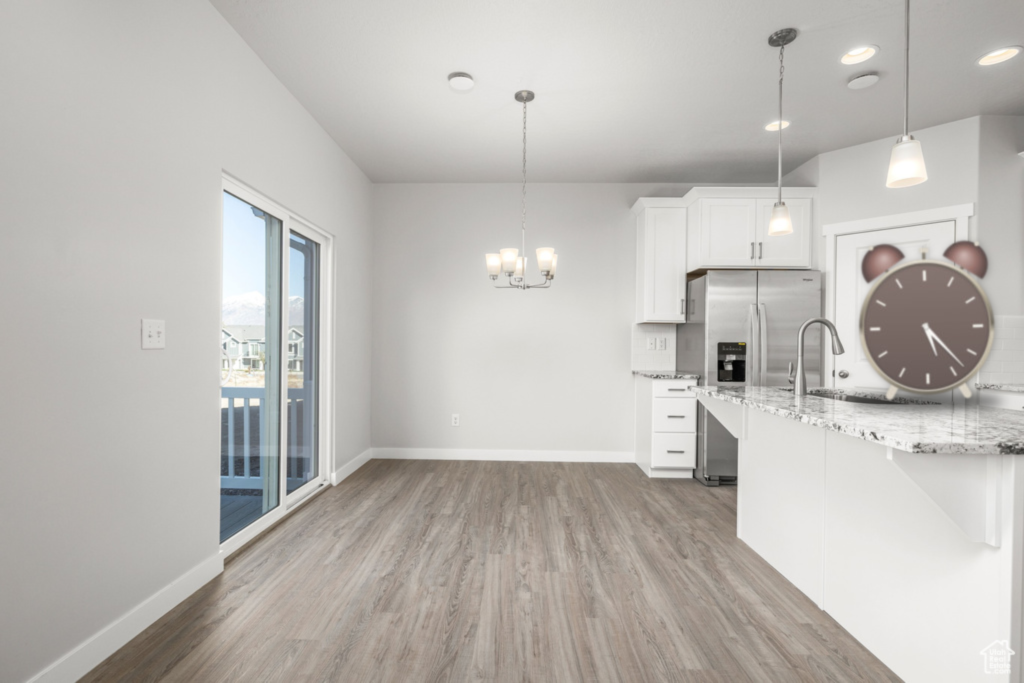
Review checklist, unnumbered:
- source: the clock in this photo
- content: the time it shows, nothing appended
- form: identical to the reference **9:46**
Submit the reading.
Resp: **5:23**
